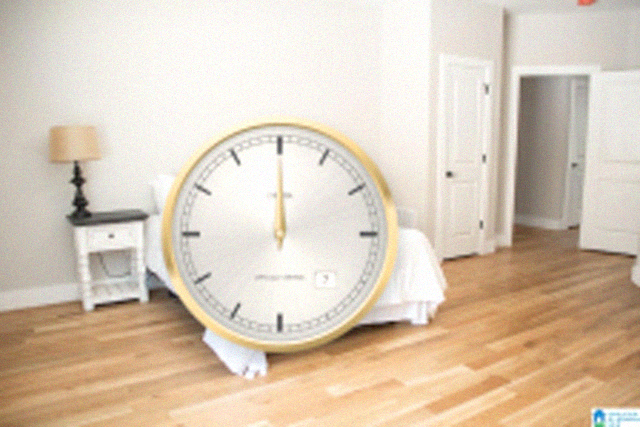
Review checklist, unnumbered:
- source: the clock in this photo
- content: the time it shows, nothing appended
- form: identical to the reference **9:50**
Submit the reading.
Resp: **12:00**
